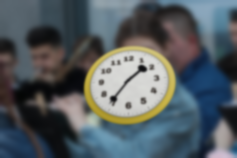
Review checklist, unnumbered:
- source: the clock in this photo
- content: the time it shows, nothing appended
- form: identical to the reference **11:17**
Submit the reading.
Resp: **1:36**
